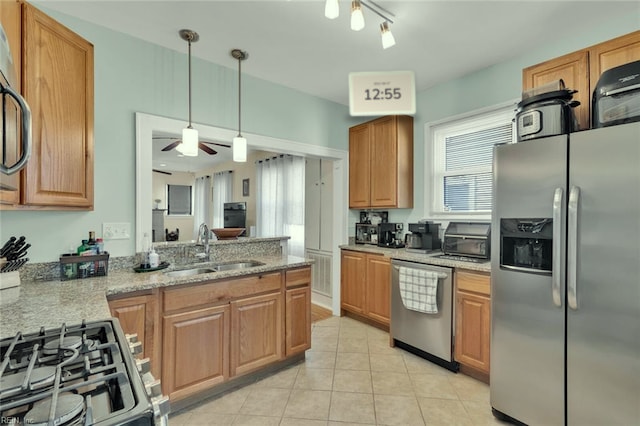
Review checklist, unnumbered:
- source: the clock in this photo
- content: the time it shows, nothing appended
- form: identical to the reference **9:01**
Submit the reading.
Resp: **12:55**
